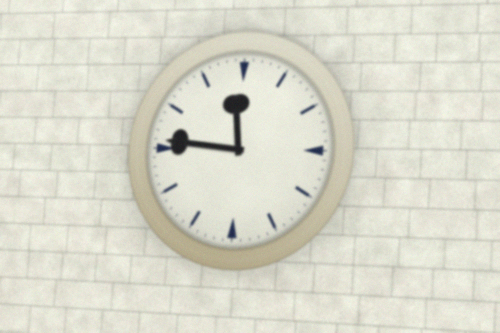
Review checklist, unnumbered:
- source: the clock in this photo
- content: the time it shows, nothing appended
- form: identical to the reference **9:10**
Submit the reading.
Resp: **11:46**
